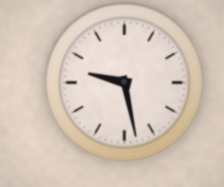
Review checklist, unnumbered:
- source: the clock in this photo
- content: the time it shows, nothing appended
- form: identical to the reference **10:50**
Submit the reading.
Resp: **9:28**
